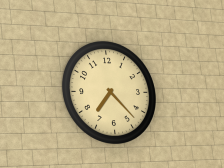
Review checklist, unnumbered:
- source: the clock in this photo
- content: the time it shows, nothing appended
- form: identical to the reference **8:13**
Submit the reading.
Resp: **7:23**
